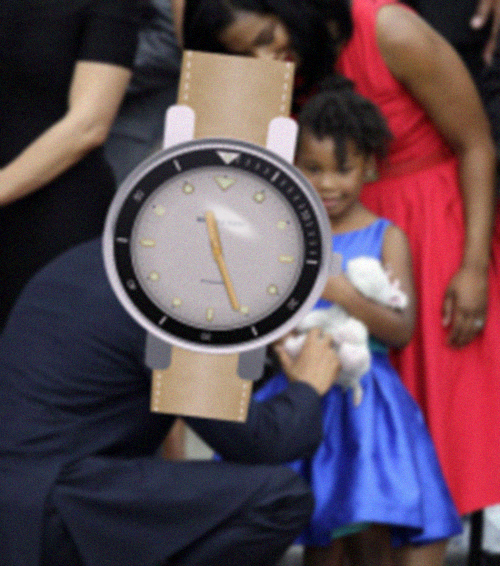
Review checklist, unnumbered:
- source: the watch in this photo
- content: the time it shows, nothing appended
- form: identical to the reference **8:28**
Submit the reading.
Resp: **11:26**
